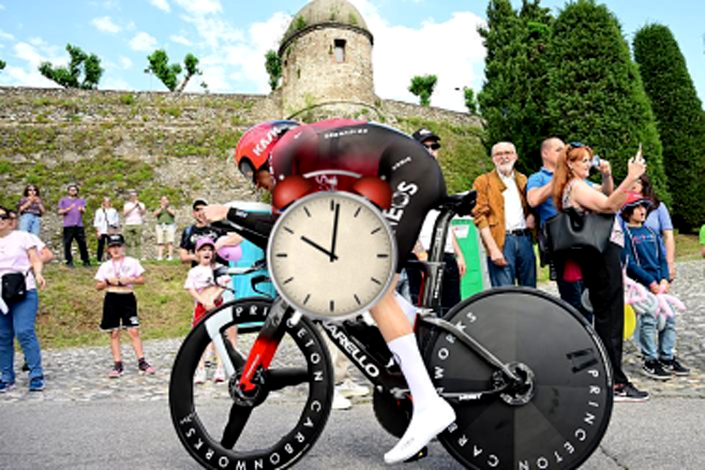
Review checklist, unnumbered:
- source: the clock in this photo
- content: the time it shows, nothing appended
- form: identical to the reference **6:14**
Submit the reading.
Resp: **10:01**
